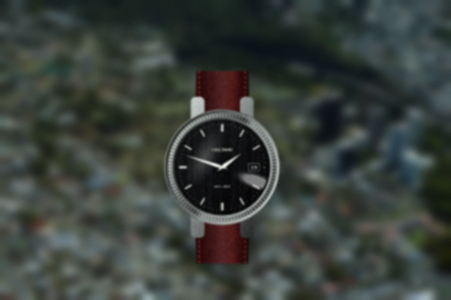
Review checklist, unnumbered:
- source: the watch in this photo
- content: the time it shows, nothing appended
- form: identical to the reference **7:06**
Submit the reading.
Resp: **1:48**
